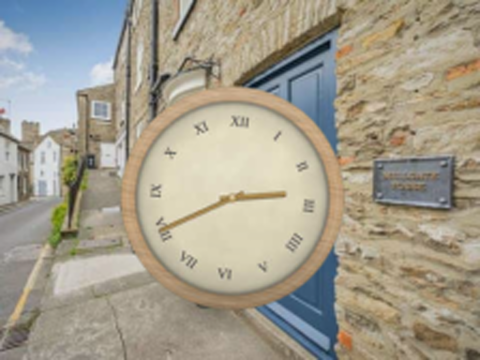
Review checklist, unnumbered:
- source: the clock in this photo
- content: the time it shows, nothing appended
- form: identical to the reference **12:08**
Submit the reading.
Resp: **2:40**
